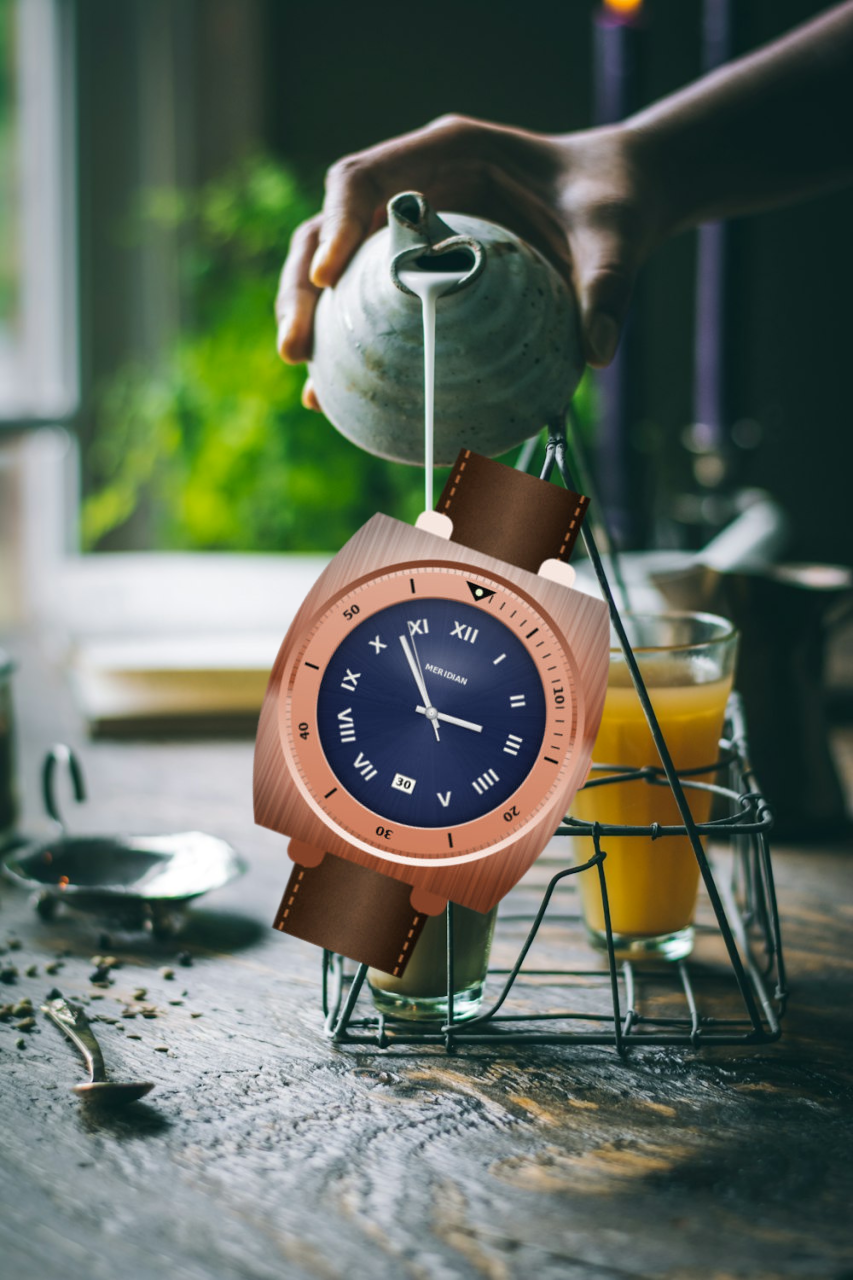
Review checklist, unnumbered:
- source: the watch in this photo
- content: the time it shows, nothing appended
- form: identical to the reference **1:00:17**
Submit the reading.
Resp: **2:52:54**
